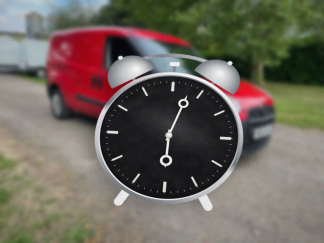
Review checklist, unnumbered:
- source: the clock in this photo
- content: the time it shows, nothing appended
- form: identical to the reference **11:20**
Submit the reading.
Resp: **6:03**
